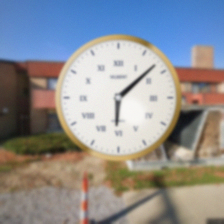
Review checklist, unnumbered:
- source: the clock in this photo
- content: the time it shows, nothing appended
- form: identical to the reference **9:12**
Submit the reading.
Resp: **6:08**
